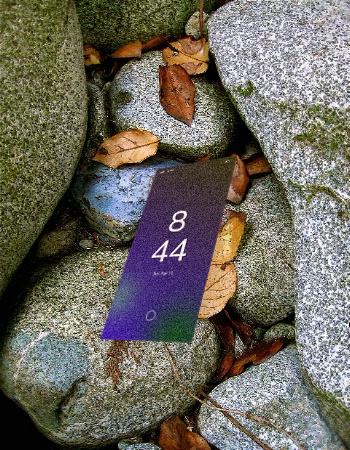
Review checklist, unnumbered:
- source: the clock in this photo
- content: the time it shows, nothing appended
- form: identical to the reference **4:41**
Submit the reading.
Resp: **8:44**
